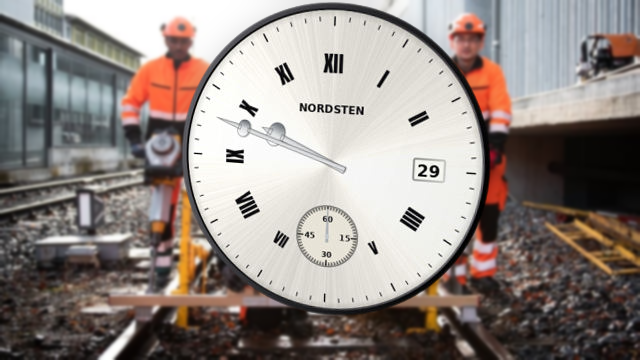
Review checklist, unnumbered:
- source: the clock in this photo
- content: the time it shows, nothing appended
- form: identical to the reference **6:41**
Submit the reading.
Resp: **9:48**
